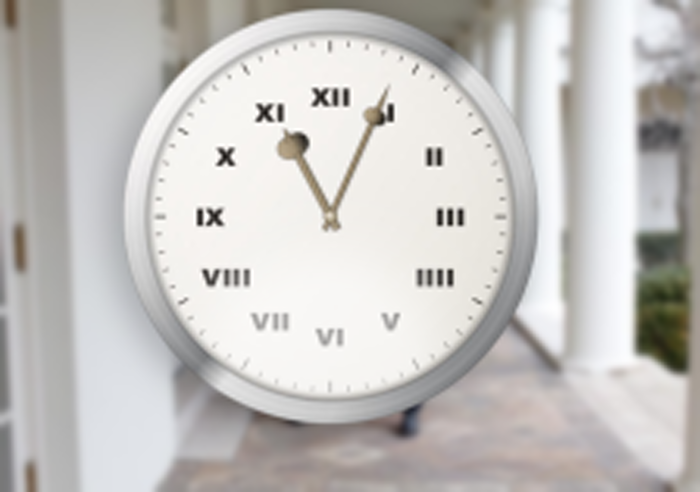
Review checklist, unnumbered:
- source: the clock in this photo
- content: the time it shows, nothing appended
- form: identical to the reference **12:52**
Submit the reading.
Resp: **11:04**
